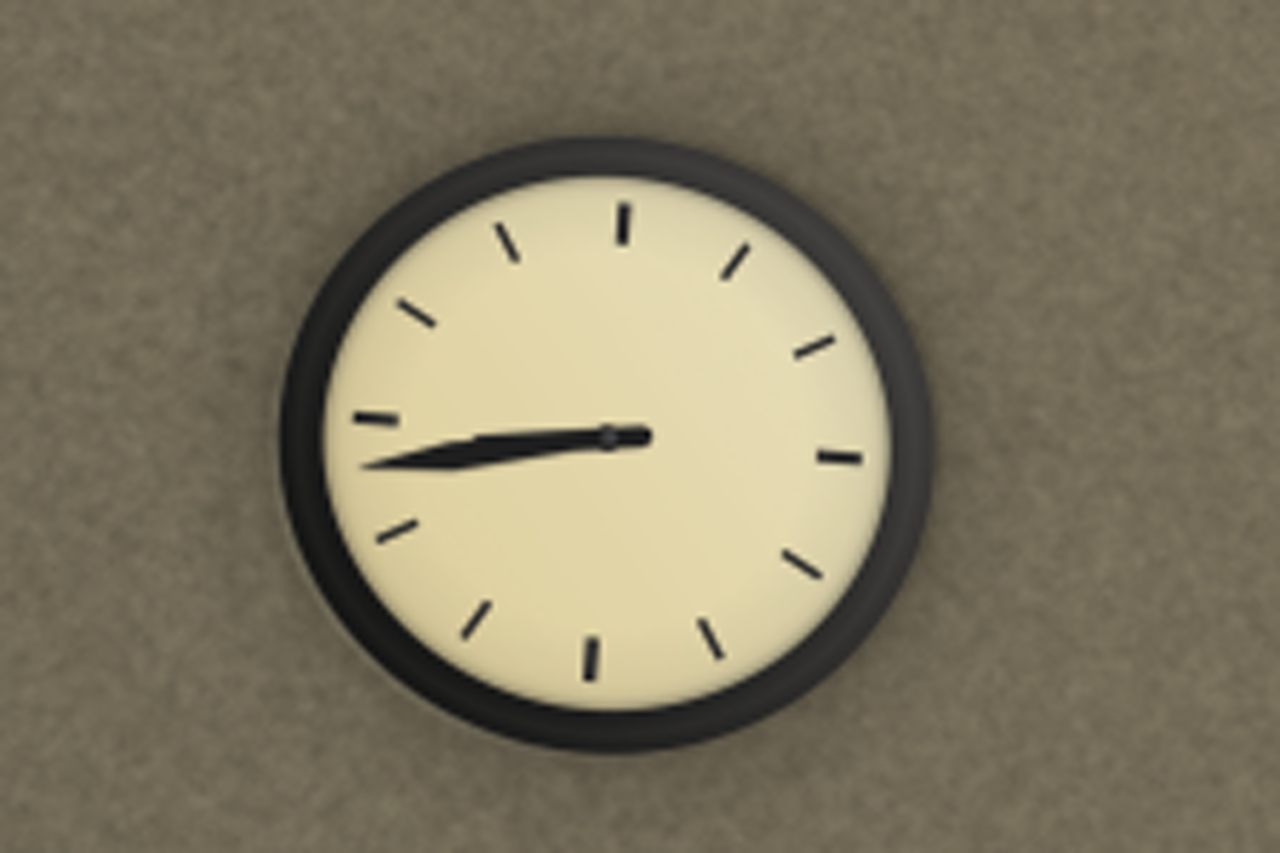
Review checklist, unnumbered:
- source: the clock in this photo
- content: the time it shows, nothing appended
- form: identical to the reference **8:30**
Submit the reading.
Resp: **8:43**
